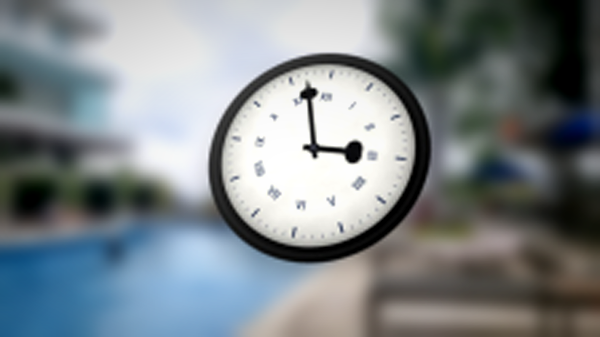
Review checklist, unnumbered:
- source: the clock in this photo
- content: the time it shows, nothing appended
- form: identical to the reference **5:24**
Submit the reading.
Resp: **2:57**
